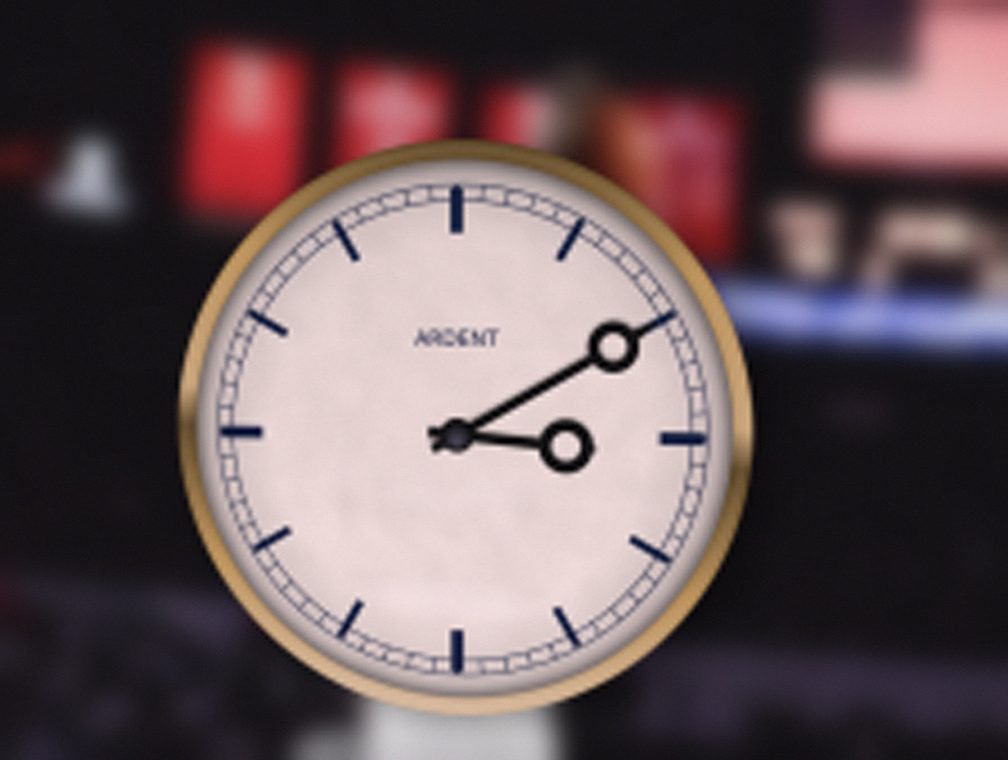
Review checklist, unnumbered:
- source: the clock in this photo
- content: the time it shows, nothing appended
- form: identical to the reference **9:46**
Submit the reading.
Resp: **3:10**
